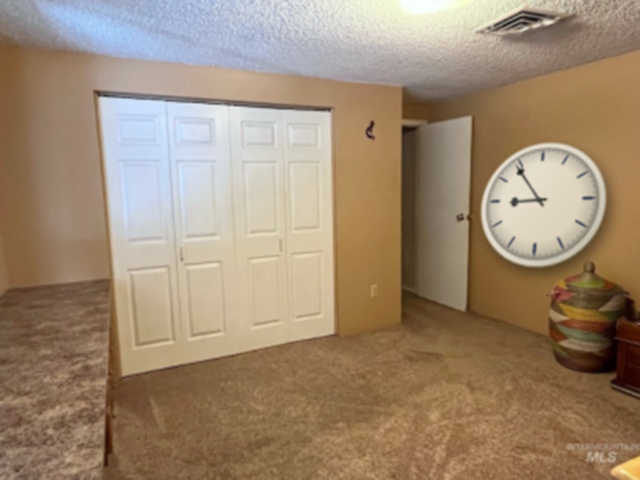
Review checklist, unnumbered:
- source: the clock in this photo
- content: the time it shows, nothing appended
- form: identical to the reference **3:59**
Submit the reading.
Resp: **8:54**
